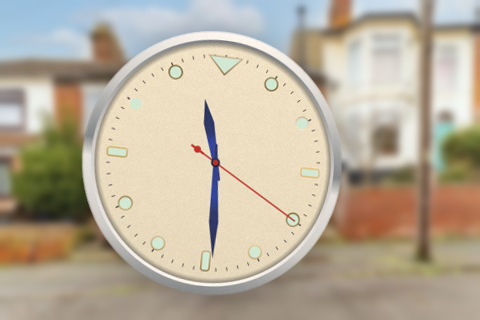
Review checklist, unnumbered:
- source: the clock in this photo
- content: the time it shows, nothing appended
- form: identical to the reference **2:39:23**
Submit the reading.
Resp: **11:29:20**
